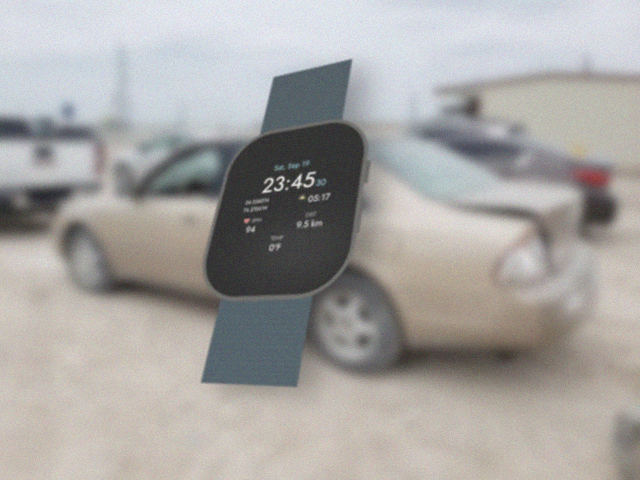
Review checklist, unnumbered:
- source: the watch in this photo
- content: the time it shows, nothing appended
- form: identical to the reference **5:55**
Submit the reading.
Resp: **23:45**
